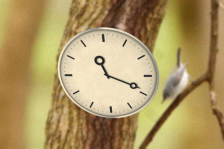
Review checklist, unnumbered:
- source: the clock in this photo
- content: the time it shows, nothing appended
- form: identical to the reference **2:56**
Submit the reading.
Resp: **11:19**
